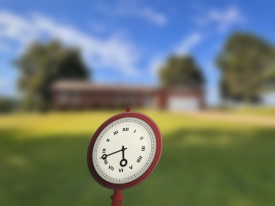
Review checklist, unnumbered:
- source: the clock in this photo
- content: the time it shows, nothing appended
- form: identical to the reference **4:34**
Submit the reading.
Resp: **5:42**
